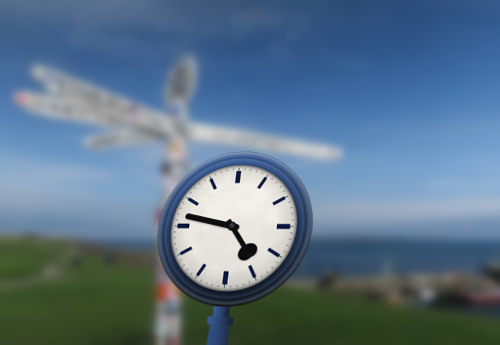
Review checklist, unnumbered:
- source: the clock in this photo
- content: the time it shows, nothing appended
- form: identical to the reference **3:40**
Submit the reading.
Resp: **4:47**
